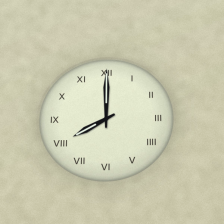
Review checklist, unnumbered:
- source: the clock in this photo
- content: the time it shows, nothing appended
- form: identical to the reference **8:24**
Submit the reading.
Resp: **8:00**
